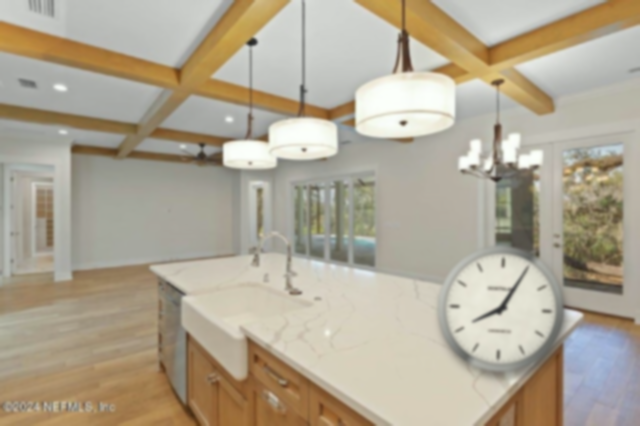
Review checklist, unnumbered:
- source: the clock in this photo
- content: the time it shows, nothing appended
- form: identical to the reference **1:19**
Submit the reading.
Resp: **8:05**
